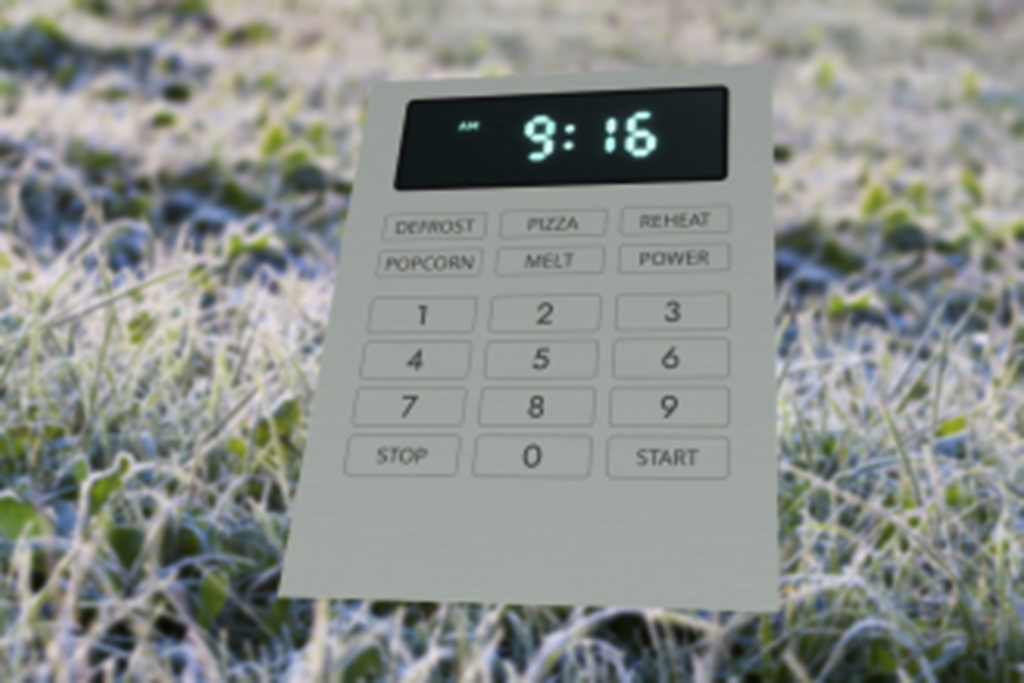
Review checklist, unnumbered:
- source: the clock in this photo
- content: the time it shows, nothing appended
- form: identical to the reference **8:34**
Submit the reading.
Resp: **9:16**
